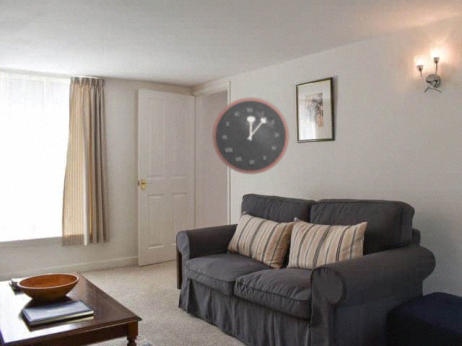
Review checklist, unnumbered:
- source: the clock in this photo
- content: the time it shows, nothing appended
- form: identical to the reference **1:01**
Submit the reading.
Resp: **12:07**
